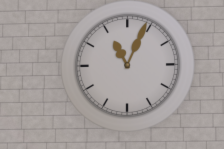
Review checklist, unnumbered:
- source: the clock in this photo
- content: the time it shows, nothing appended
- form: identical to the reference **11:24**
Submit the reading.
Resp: **11:04**
